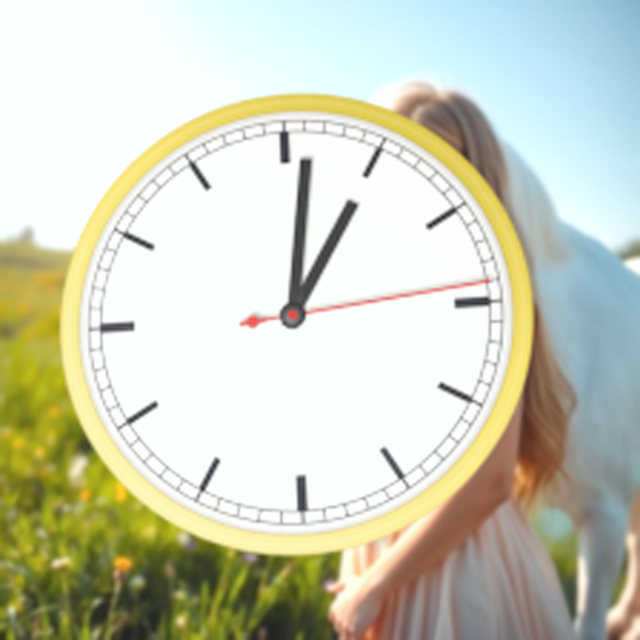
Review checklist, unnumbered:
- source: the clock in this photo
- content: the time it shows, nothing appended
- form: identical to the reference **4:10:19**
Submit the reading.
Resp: **1:01:14**
